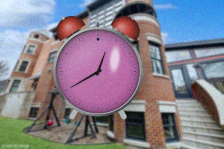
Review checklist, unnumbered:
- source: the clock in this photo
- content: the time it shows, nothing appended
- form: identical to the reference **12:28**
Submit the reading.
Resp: **12:40**
